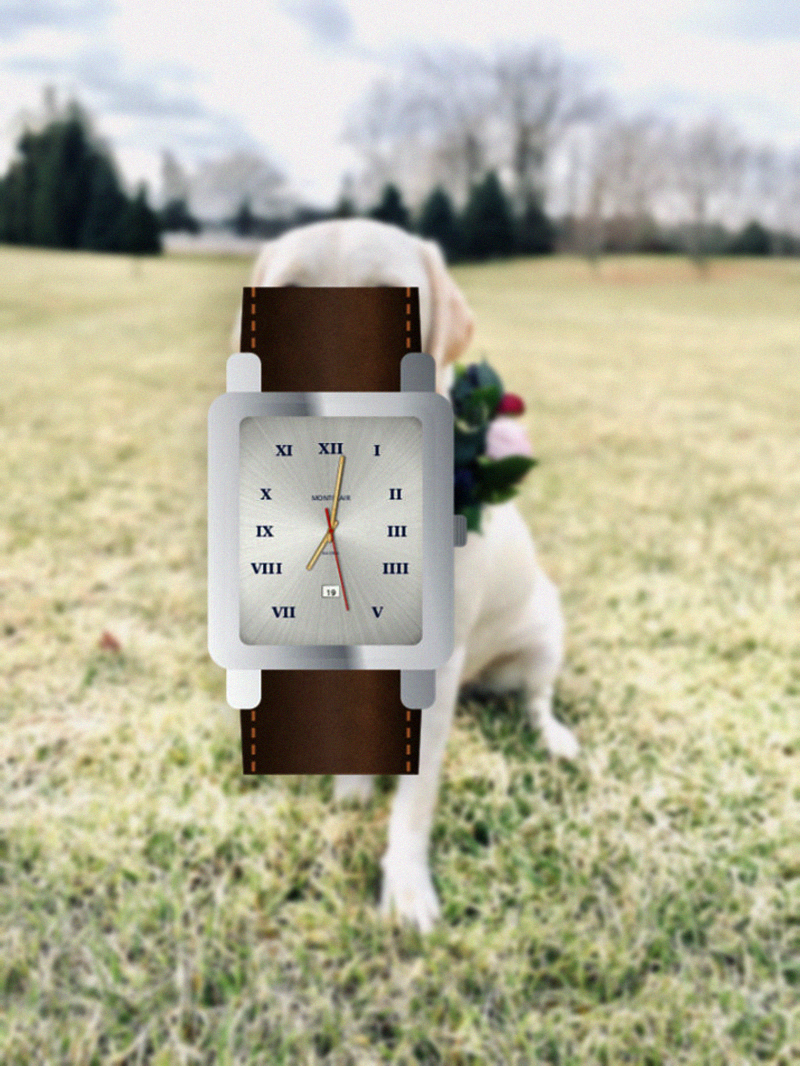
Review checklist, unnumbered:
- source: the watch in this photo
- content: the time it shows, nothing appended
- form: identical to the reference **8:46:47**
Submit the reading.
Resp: **7:01:28**
